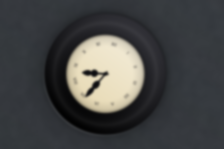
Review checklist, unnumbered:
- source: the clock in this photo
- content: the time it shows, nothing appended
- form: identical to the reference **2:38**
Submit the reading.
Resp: **8:34**
